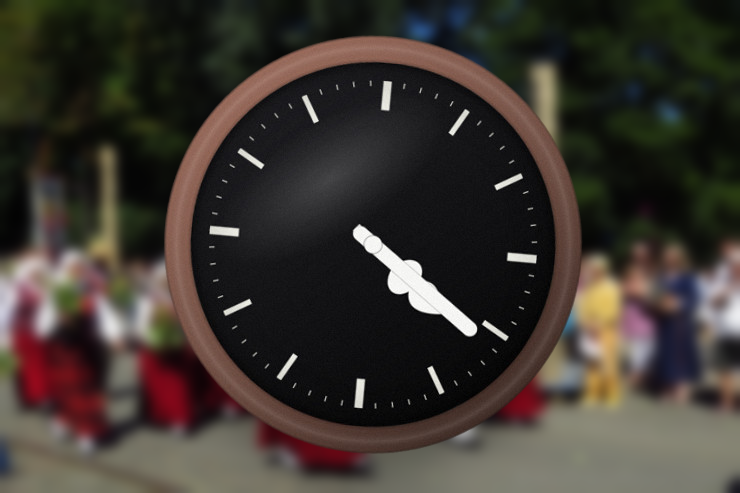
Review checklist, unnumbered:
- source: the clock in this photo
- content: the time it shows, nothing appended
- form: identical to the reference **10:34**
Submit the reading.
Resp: **4:21**
